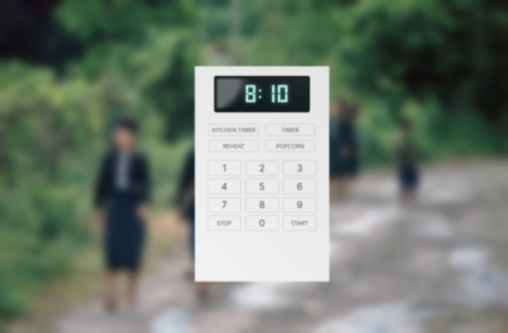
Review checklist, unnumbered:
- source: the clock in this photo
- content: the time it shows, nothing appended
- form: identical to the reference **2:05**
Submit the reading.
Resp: **8:10**
